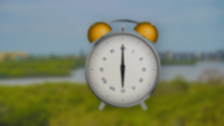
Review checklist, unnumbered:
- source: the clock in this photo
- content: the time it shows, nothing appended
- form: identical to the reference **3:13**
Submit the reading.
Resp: **6:00**
